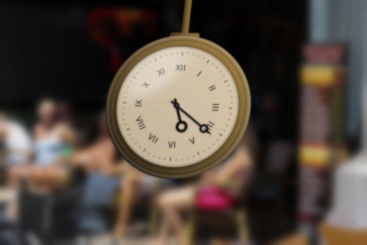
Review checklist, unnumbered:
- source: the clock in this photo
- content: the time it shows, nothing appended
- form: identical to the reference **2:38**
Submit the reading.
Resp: **5:21**
